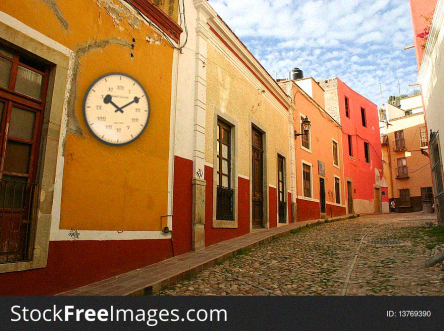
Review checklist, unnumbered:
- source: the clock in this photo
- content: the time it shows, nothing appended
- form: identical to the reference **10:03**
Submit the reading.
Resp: **10:10**
